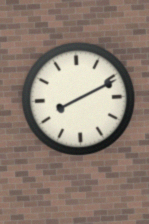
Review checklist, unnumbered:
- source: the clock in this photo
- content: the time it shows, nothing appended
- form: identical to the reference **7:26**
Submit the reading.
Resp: **8:11**
